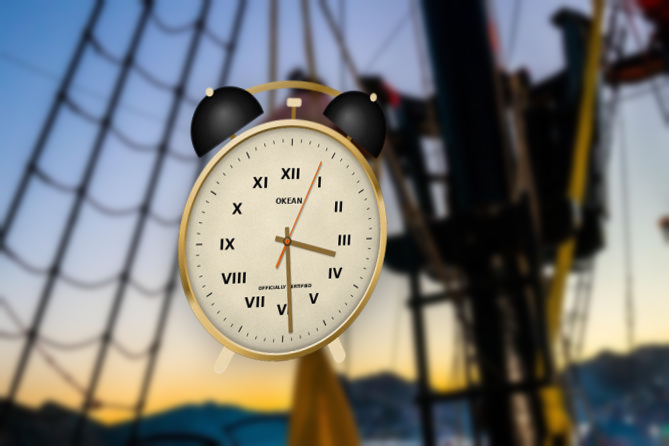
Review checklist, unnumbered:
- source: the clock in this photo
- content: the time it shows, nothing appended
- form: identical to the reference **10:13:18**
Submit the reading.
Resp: **3:29:04**
